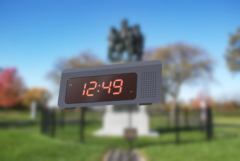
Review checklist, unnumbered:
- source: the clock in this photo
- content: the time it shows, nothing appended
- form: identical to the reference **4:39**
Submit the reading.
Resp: **12:49**
